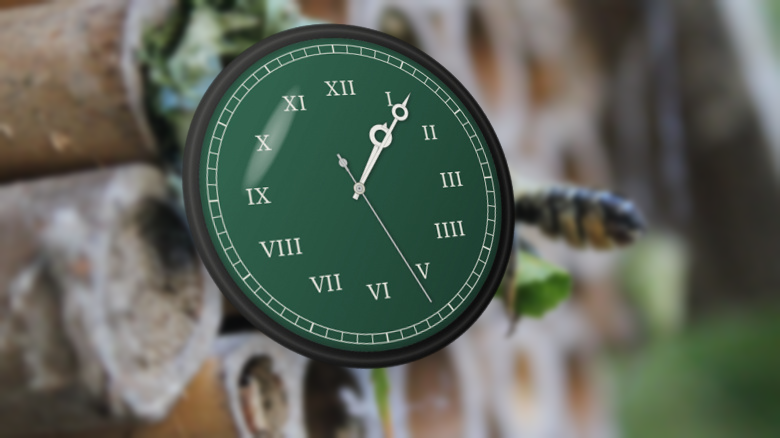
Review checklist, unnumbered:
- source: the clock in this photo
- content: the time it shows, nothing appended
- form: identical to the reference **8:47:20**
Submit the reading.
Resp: **1:06:26**
